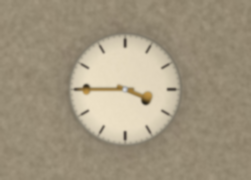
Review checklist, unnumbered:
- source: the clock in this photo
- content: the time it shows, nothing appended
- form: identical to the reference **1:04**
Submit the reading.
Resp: **3:45**
